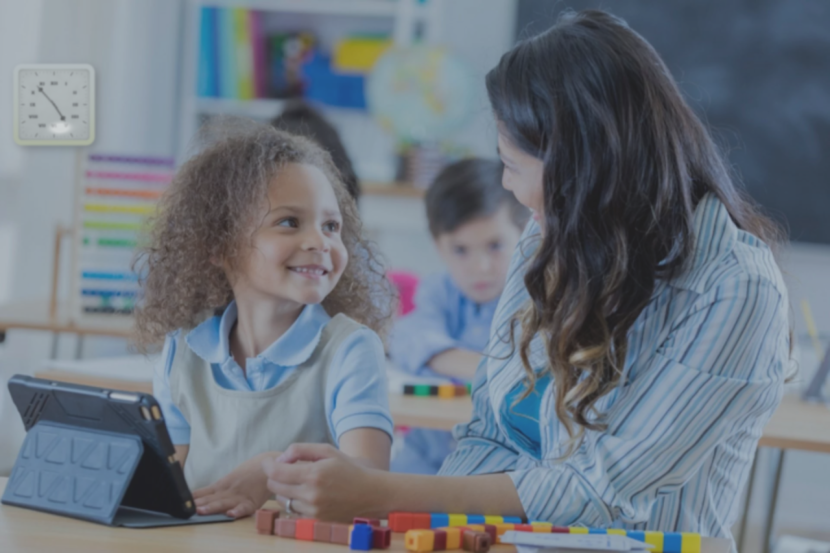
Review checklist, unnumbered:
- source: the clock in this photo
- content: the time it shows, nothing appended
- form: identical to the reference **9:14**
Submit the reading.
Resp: **4:53**
